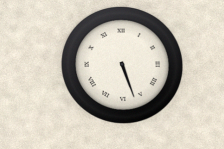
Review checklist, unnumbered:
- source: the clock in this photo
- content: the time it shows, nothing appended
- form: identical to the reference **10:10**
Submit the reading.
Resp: **5:27**
